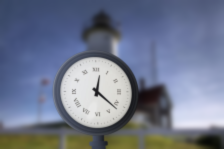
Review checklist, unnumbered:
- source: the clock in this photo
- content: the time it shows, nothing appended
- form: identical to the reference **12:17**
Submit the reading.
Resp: **12:22**
